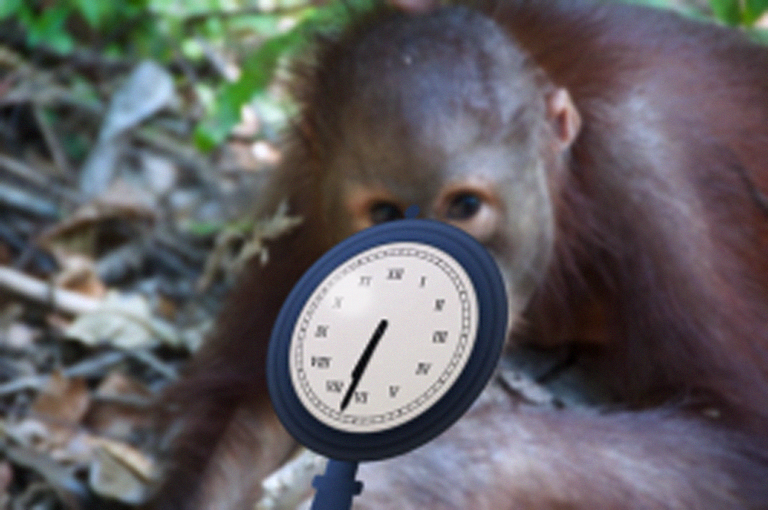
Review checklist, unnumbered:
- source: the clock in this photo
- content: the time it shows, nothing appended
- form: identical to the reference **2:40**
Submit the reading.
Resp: **6:32**
